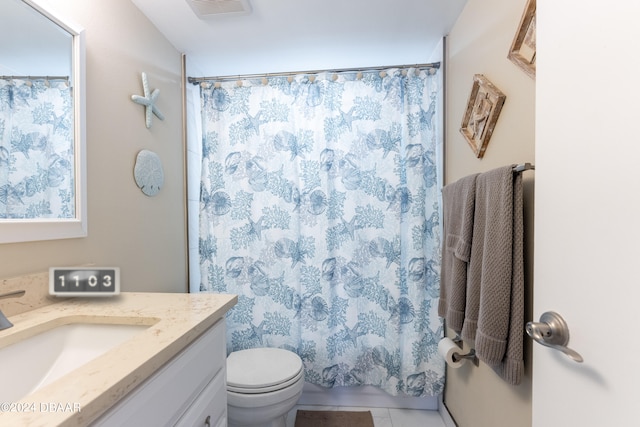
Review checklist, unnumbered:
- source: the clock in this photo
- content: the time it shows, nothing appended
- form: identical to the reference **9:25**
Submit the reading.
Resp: **11:03**
